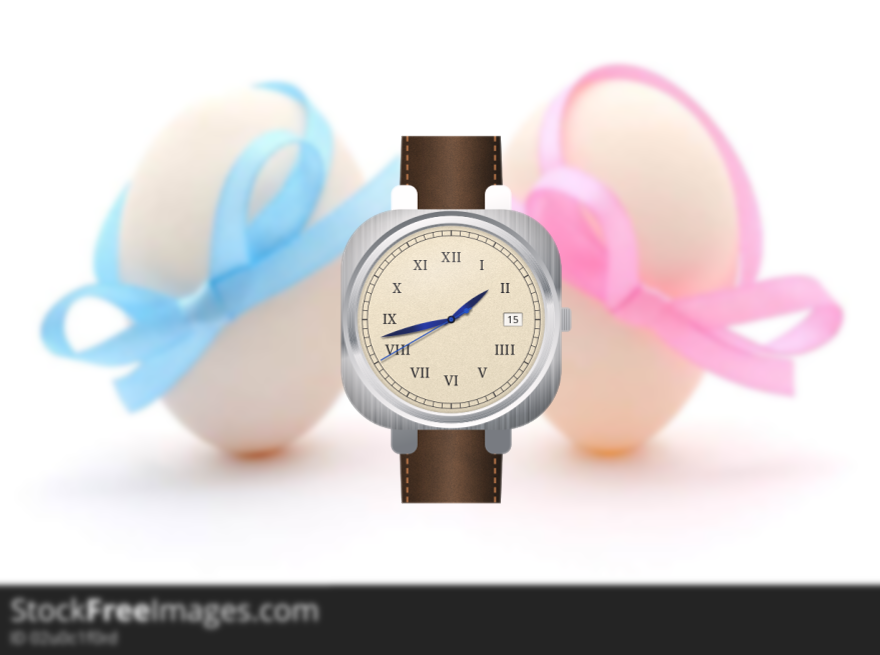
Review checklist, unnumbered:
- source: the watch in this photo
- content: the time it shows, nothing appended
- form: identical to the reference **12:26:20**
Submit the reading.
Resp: **1:42:40**
